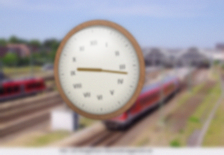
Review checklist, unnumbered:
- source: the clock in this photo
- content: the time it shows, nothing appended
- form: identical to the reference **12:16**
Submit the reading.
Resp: **9:17**
